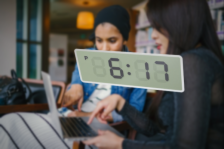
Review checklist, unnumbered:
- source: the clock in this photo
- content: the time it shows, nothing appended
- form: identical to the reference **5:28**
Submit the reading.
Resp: **6:17**
